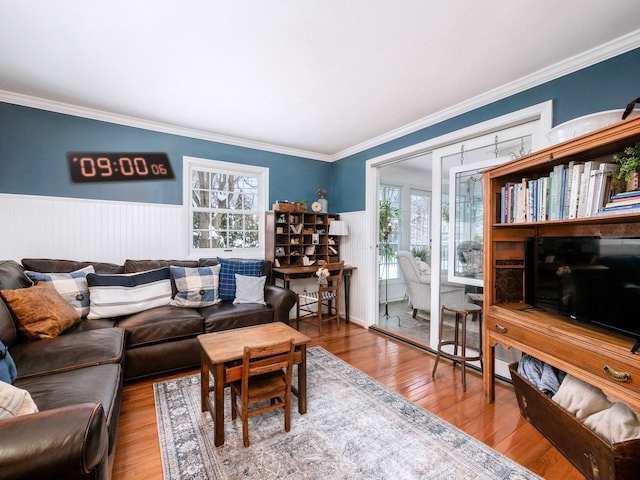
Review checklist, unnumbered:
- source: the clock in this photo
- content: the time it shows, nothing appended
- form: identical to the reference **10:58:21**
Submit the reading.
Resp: **9:00:06**
